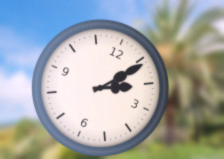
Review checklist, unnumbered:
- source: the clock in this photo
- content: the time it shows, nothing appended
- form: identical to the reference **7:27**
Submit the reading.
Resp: **2:06**
